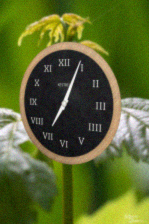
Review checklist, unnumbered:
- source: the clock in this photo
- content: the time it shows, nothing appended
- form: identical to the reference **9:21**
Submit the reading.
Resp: **7:04**
